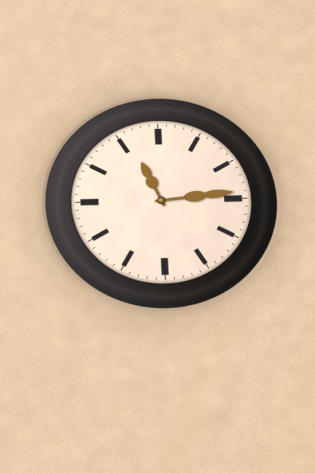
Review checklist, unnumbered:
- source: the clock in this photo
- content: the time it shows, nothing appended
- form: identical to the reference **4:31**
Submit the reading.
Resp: **11:14**
